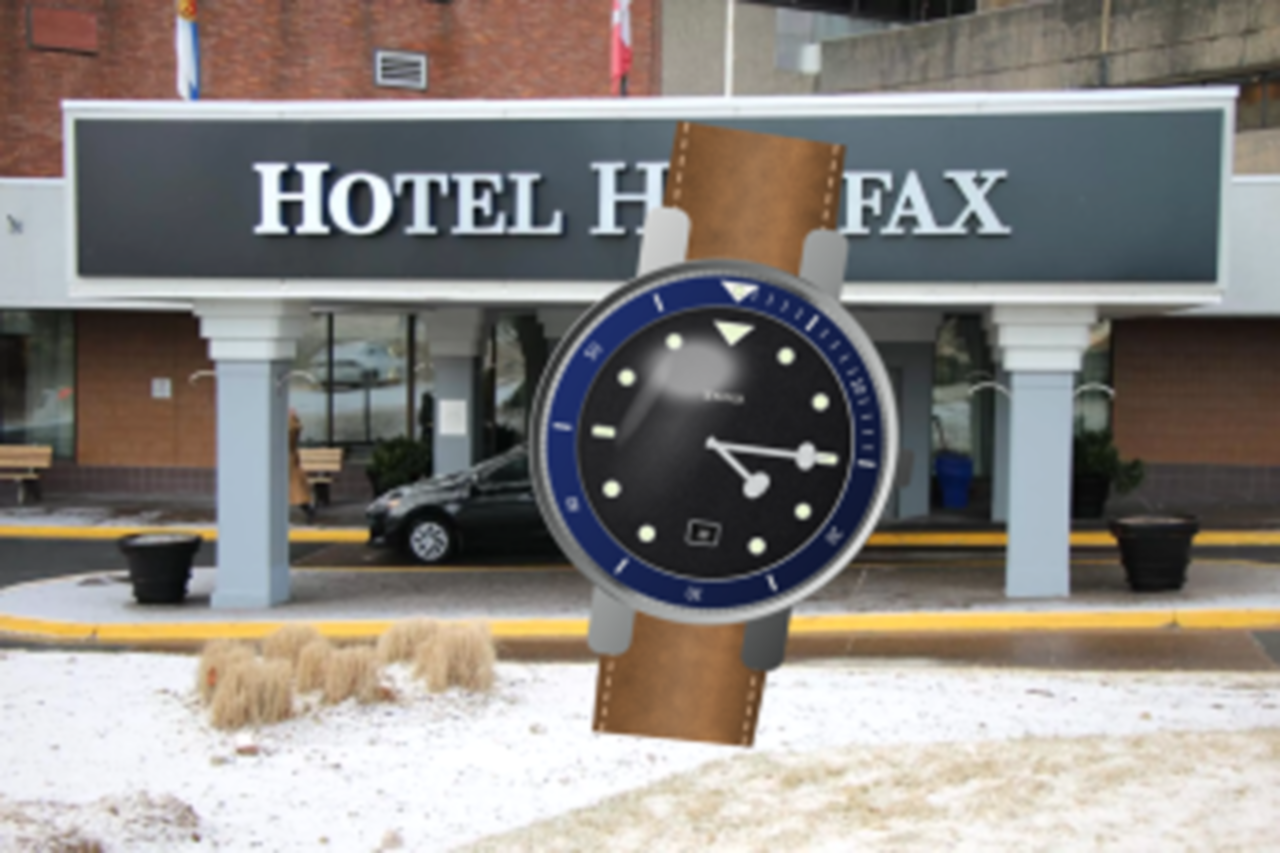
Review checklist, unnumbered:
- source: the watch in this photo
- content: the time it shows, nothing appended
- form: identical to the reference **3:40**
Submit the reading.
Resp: **4:15**
